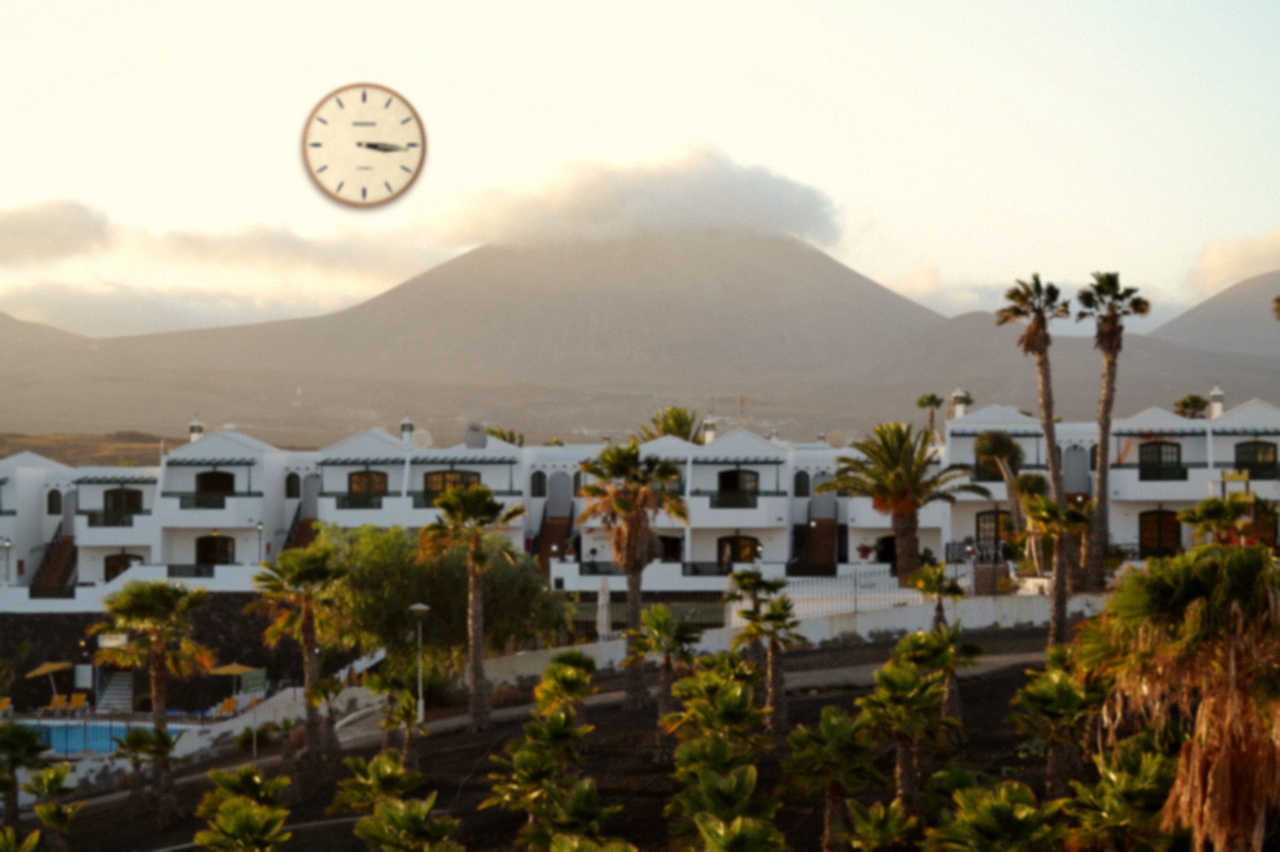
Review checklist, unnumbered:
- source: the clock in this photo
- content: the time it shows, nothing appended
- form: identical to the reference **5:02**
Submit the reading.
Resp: **3:16**
